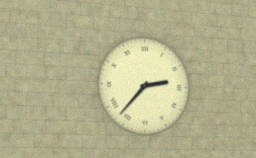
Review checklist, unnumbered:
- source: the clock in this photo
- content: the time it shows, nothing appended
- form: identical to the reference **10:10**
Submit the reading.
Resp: **2:37**
